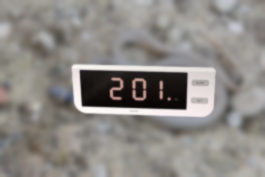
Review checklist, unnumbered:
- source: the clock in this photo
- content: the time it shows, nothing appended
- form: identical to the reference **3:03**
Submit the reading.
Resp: **2:01**
